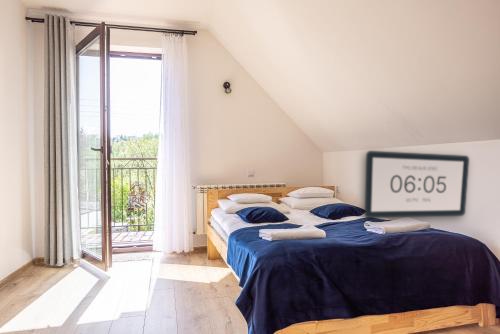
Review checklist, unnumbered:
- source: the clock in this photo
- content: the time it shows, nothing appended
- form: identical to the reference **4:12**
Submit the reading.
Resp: **6:05**
